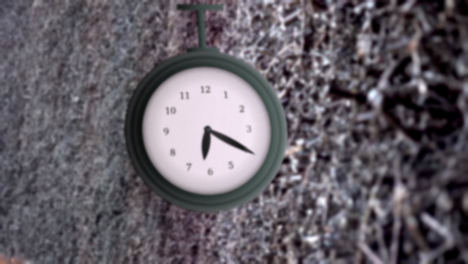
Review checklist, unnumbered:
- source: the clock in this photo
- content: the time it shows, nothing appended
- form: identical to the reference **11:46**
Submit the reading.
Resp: **6:20**
